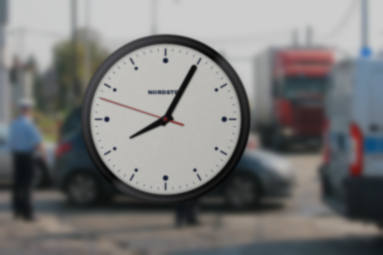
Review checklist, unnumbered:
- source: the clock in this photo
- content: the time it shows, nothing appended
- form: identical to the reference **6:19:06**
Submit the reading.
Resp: **8:04:48**
